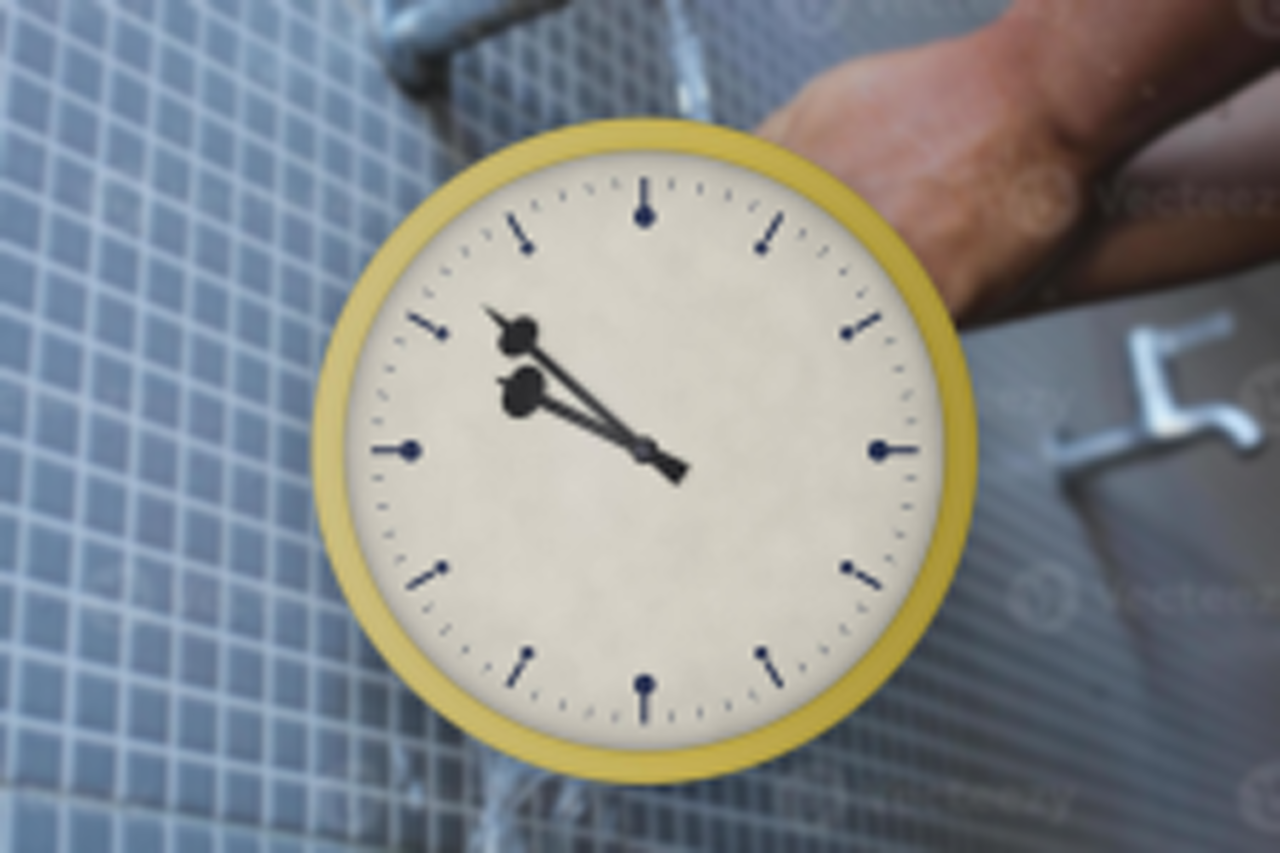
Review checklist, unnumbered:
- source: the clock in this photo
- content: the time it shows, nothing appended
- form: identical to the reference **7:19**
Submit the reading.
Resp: **9:52**
